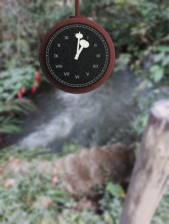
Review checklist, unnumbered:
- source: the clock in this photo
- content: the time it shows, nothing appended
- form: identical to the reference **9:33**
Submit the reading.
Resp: **1:01**
